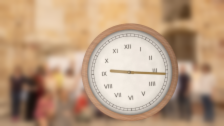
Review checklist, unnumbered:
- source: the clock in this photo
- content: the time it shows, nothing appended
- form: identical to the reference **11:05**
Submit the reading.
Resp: **9:16**
